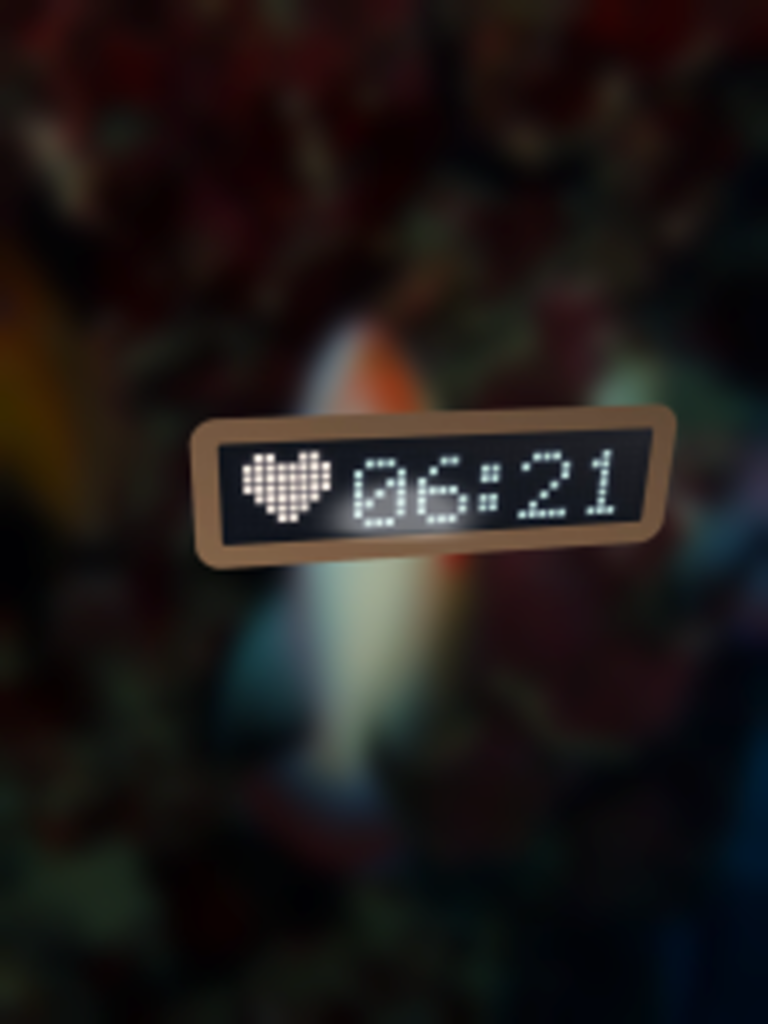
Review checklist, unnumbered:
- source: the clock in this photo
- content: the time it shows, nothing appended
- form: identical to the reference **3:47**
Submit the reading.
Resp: **6:21**
